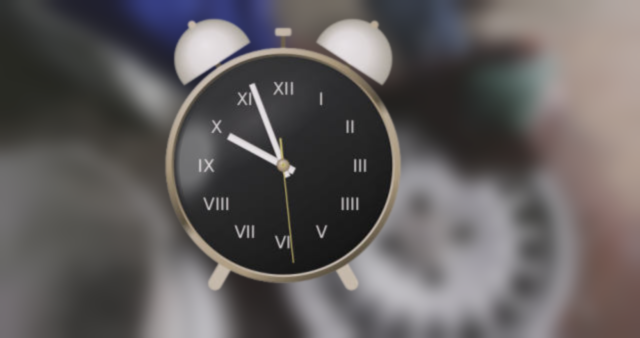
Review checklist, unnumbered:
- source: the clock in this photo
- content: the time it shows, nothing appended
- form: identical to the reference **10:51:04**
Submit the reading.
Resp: **9:56:29**
